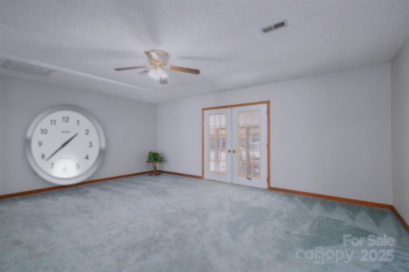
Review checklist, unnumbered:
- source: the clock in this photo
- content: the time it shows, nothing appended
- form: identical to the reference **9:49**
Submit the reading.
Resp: **1:38**
